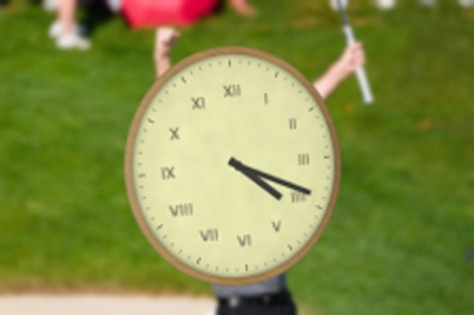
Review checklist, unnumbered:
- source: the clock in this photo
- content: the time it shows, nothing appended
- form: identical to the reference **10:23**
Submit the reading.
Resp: **4:19**
